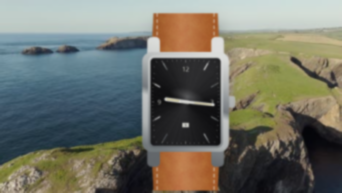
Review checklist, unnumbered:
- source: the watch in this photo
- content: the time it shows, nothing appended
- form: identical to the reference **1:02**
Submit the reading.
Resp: **9:16**
